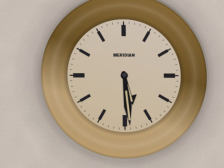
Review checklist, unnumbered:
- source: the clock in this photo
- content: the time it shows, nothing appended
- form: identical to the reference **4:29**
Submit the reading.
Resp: **5:29**
